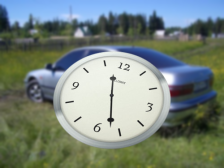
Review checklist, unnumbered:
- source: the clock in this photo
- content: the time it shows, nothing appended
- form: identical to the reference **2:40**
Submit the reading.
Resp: **11:27**
